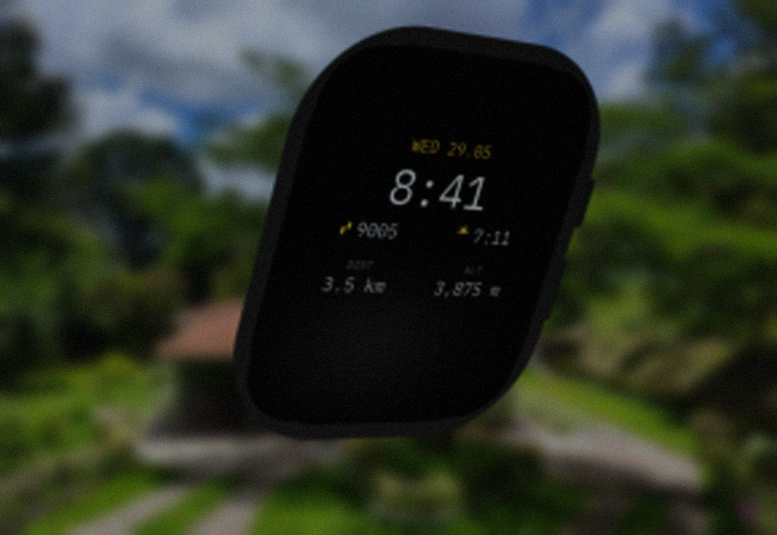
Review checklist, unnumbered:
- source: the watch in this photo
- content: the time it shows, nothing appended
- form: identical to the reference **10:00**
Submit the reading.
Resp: **8:41**
